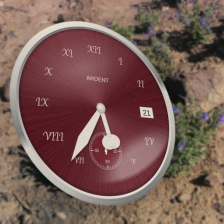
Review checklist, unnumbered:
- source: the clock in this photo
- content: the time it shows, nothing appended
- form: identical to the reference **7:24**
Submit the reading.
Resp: **5:36**
